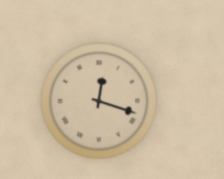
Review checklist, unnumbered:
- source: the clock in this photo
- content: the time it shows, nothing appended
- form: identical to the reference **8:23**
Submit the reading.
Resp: **12:18**
